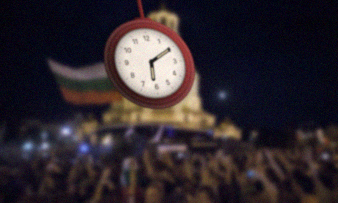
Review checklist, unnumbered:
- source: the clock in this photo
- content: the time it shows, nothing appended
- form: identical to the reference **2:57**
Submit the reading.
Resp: **6:10**
